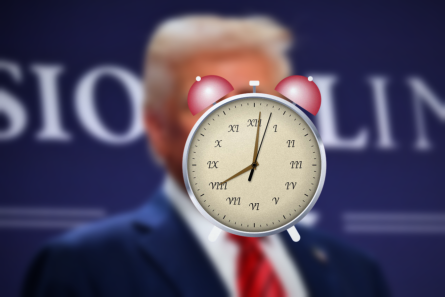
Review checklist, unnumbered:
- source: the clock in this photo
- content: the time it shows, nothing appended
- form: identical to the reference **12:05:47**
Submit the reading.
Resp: **8:01:03**
